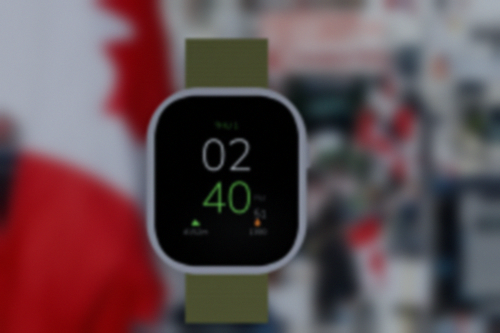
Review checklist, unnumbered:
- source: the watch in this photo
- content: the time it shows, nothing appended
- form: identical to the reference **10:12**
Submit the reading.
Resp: **2:40**
